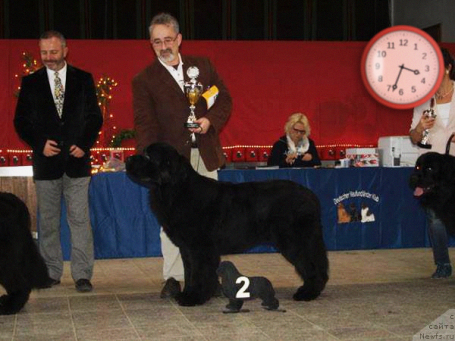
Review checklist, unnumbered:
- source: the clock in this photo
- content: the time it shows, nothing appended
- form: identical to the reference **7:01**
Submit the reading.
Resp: **3:33**
